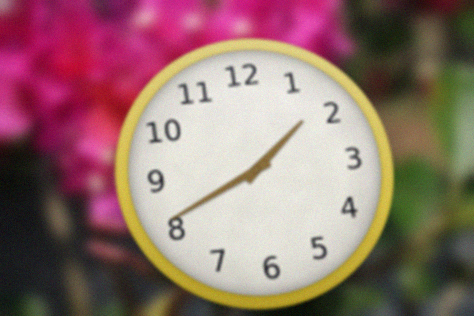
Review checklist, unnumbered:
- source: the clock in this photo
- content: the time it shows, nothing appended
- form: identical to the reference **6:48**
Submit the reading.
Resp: **1:41**
